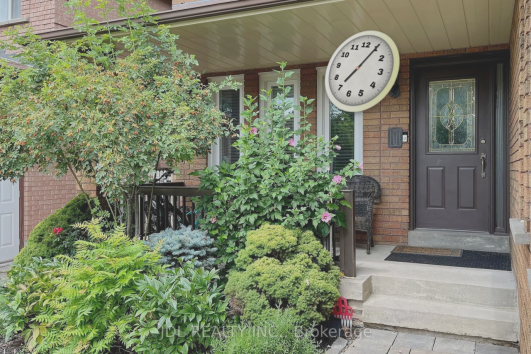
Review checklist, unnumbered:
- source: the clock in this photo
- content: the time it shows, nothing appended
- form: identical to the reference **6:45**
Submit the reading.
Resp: **7:05**
